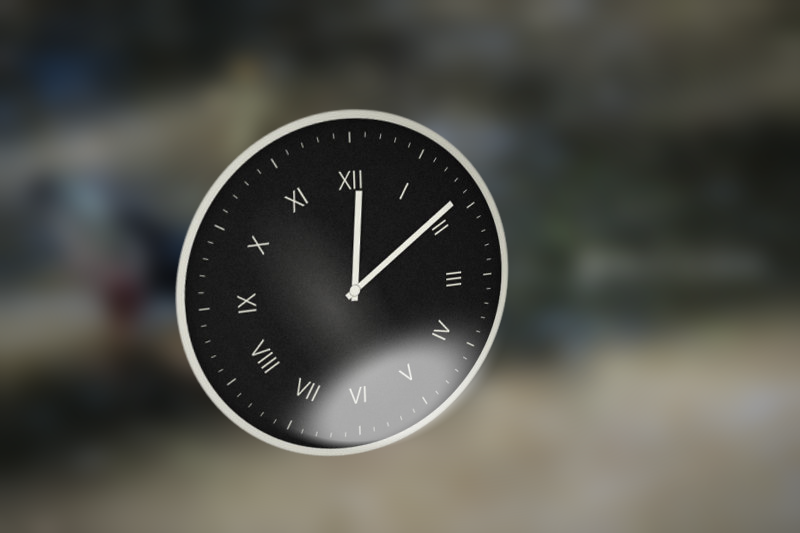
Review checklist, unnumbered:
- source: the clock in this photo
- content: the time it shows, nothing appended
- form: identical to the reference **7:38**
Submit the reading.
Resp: **12:09**
